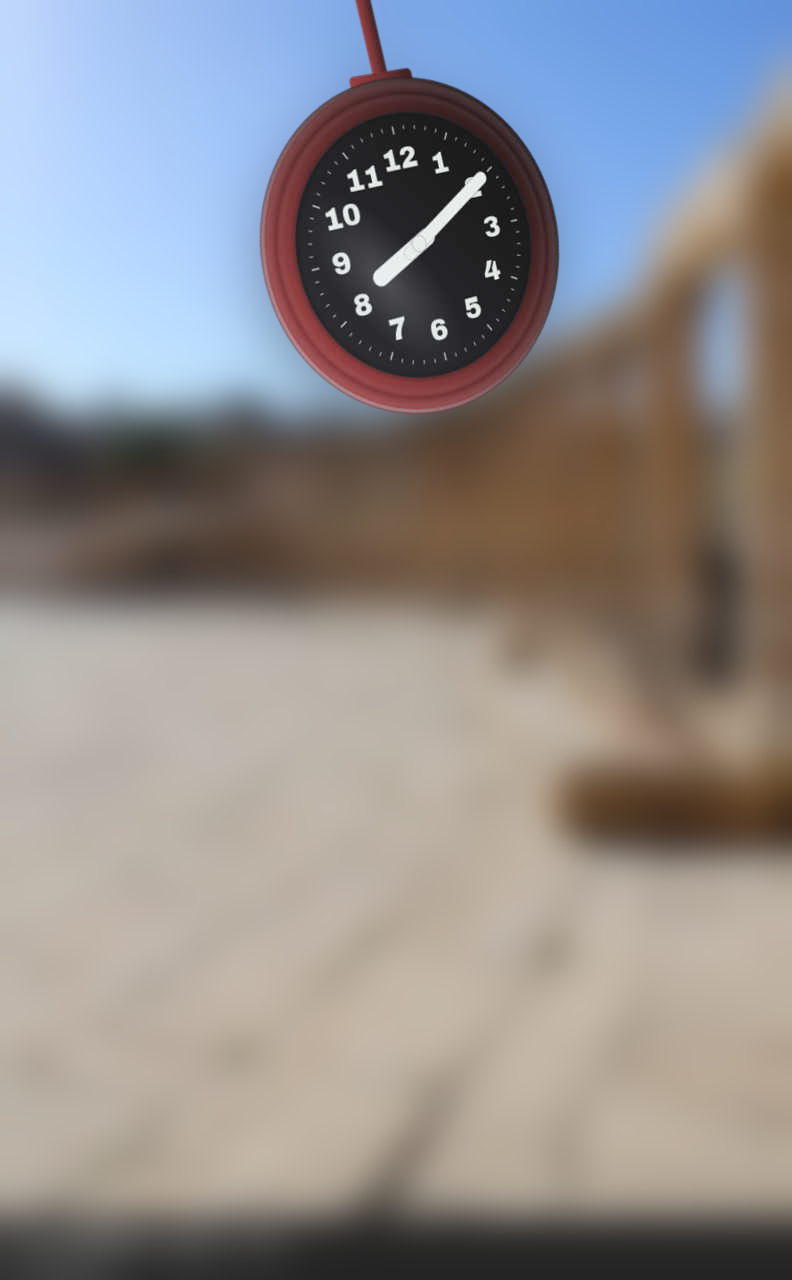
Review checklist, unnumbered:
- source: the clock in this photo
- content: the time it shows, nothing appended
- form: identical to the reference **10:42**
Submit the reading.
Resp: **8:10**
